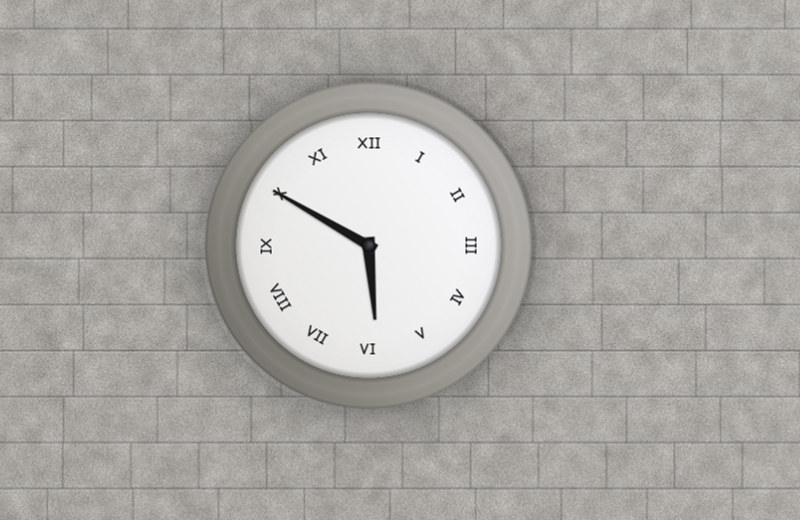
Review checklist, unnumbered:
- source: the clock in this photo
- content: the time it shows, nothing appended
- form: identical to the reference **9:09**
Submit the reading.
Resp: **5:50**
